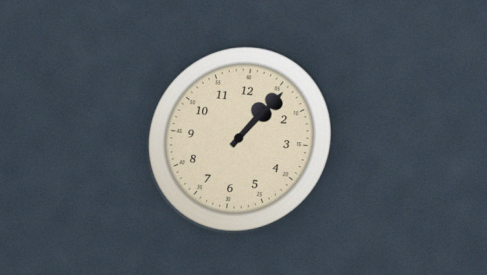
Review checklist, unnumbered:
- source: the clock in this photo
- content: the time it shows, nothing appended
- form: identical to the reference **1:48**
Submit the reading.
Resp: **1:06**
